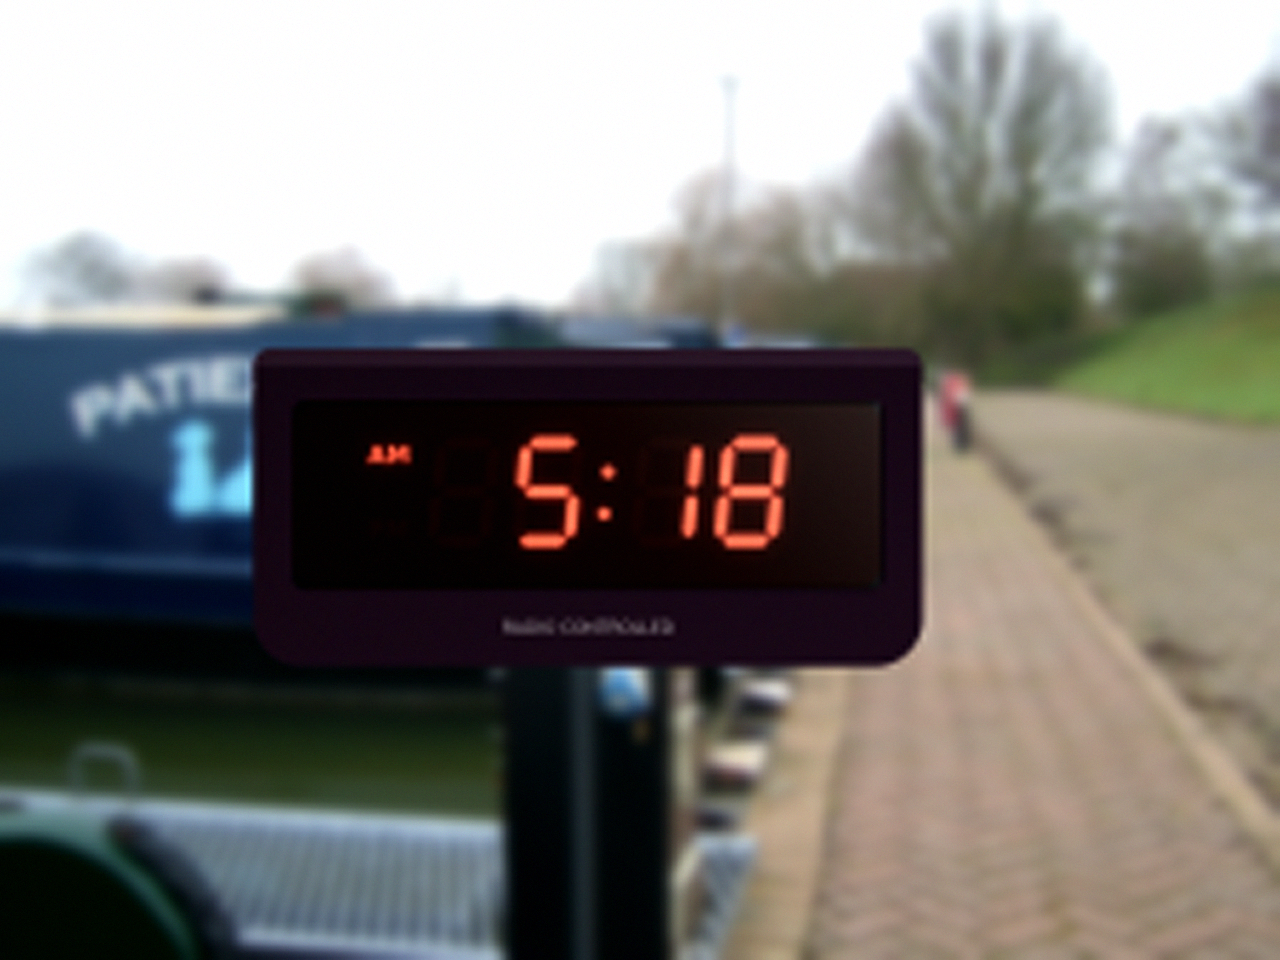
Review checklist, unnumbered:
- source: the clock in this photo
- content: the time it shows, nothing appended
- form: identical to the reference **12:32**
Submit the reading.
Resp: **5:18**
